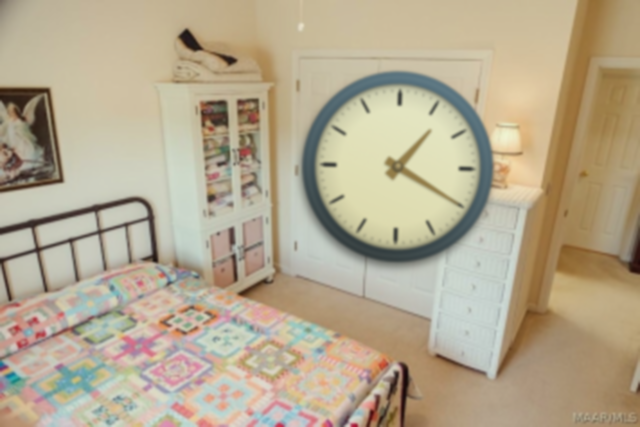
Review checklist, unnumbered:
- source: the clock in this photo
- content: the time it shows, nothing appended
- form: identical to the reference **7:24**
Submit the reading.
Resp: **1:20**
